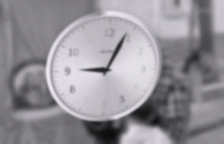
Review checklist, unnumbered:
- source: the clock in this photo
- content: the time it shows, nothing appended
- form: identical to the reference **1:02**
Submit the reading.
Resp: **9:04**
